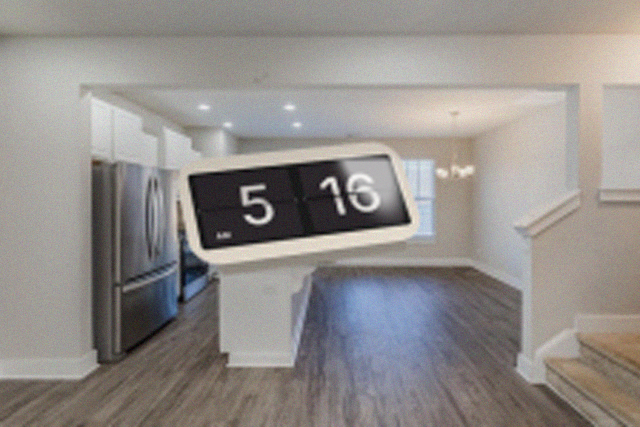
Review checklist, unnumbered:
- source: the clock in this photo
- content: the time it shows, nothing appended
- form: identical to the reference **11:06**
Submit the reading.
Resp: **5:16**
